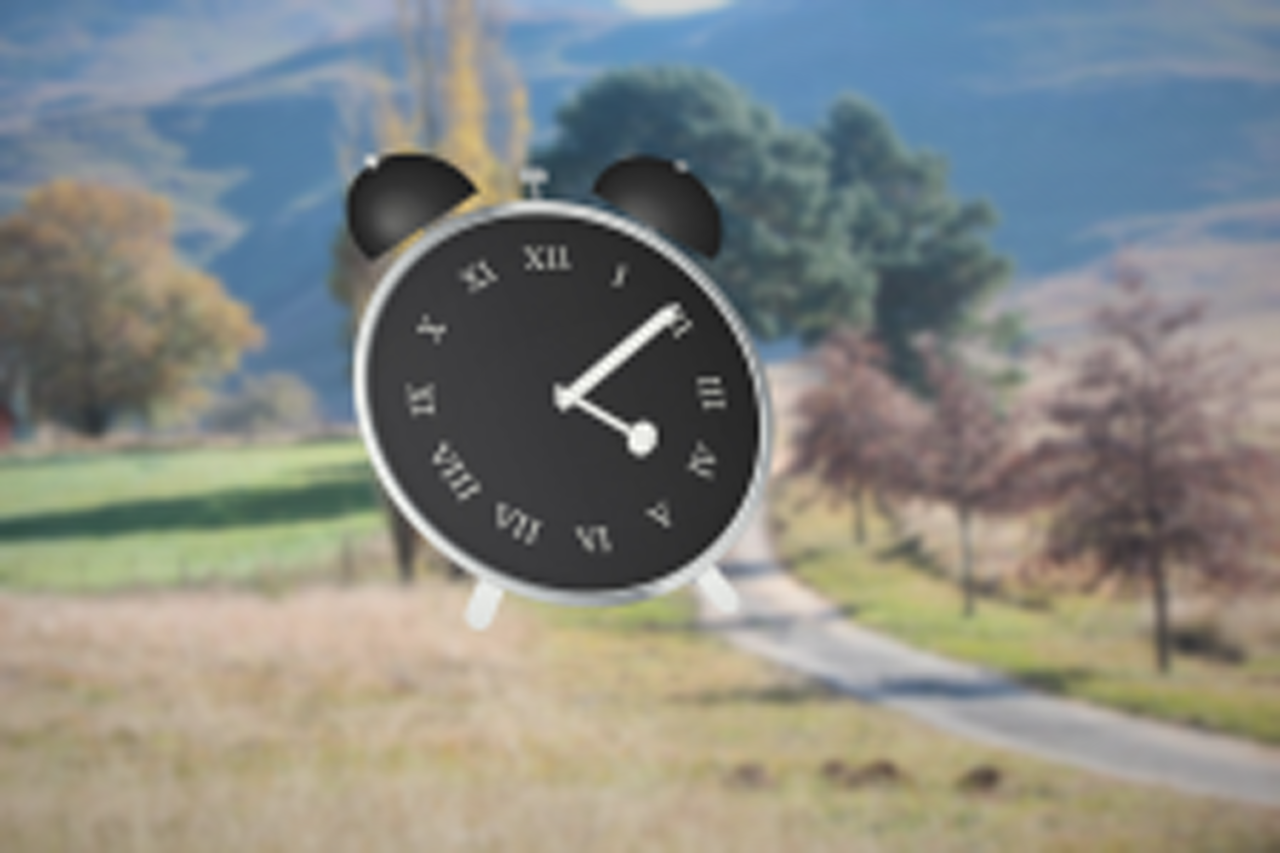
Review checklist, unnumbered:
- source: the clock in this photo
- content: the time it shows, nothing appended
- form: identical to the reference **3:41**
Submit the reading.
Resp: **4:09**
